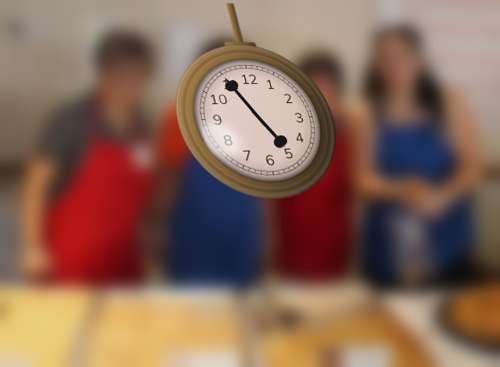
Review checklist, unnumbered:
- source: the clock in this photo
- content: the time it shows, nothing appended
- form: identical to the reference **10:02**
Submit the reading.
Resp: **4:55**
